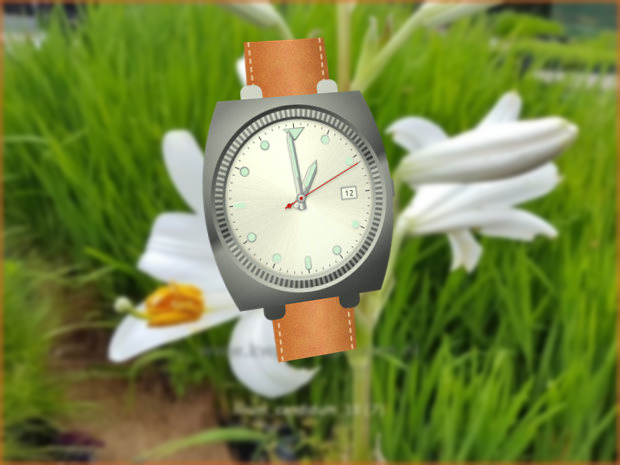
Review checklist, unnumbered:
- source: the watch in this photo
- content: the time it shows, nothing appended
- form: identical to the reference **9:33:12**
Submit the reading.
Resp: **12:59:11**
